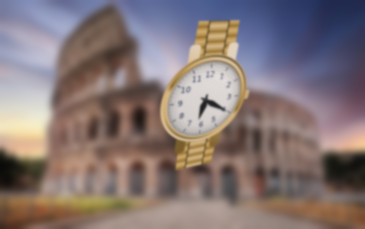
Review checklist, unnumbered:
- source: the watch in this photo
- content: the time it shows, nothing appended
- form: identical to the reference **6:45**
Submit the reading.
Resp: **6:20**
